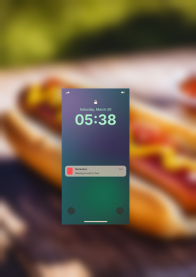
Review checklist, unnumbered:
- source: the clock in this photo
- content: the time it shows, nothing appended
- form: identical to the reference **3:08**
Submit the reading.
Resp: **5:38**
